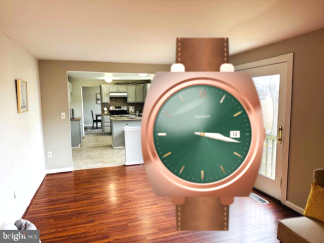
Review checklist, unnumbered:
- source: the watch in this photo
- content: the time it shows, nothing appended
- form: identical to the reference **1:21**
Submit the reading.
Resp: **3:17**
